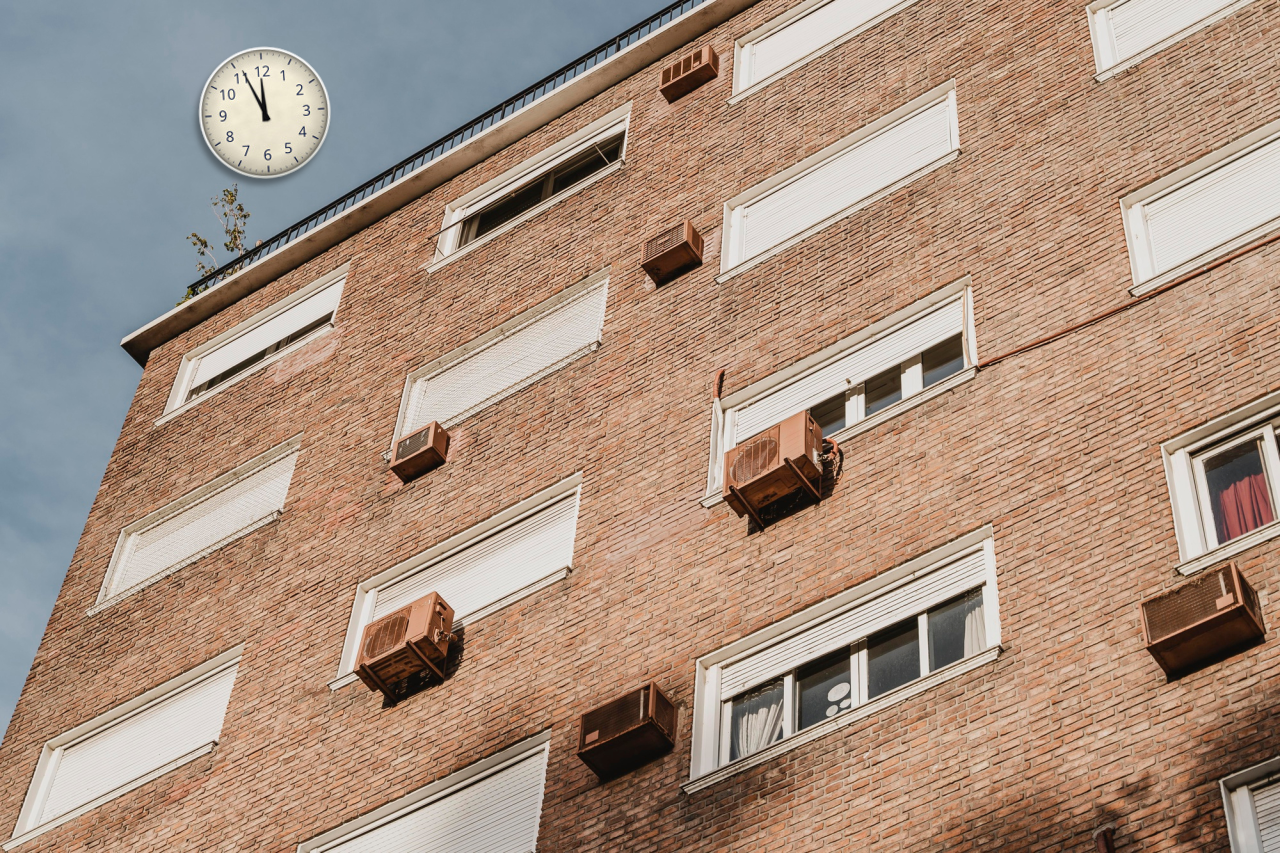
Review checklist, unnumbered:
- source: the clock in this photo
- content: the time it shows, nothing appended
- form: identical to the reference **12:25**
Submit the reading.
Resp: **11:56**
